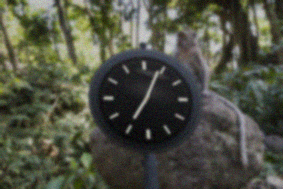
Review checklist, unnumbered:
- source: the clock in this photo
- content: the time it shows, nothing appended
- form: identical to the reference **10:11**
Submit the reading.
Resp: **7:04**
